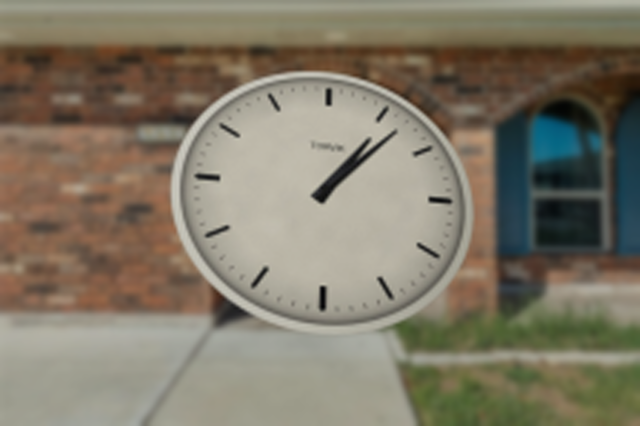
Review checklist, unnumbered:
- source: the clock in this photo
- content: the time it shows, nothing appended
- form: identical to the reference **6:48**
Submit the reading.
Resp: **1:07**
